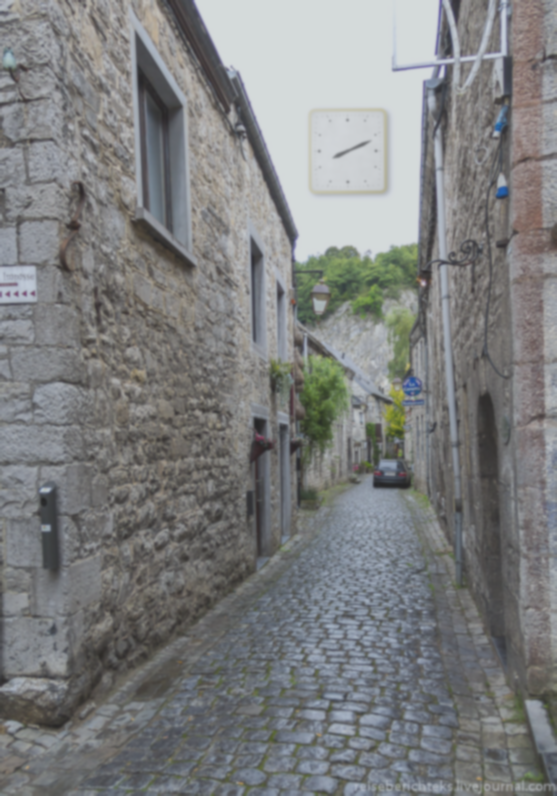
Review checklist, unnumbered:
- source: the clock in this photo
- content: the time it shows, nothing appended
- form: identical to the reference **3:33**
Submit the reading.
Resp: **8:11**
